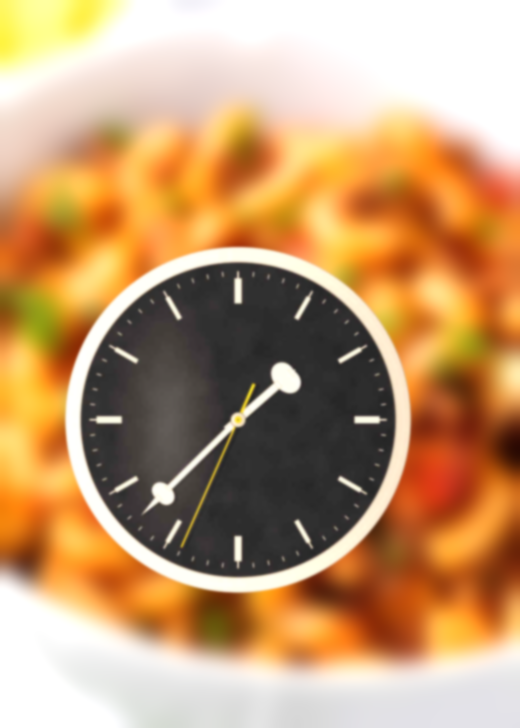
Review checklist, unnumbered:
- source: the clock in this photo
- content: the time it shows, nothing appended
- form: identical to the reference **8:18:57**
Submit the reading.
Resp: **1:37:34**
